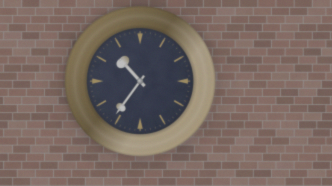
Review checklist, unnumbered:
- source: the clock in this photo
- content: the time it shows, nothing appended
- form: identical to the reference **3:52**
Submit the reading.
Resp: **10:36**
